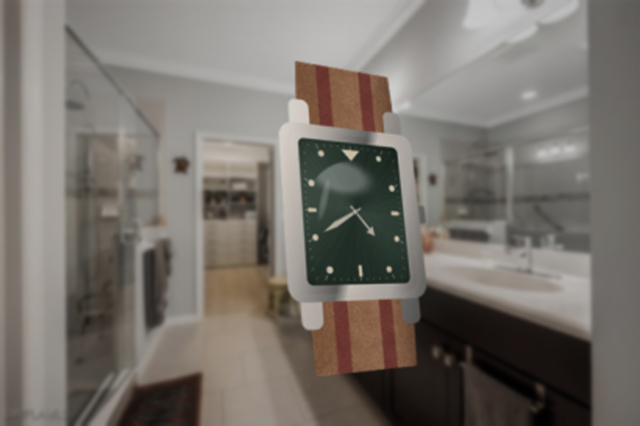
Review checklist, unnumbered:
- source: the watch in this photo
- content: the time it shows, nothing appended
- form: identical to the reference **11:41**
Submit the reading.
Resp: **4:40**
